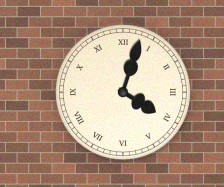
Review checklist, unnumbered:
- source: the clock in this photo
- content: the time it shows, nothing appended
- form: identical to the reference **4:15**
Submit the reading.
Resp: **4:03**
